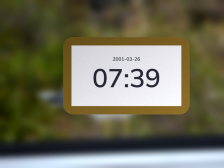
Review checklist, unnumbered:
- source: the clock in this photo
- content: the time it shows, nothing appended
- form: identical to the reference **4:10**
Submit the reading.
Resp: **7:39**
